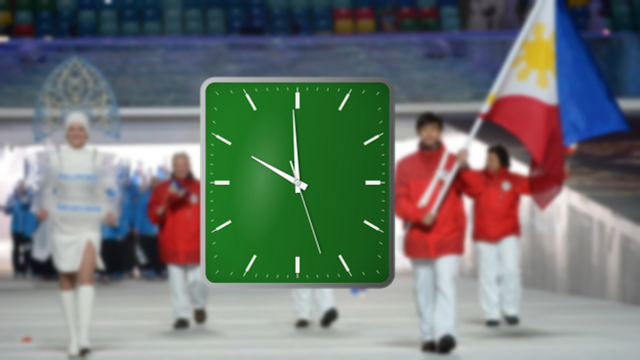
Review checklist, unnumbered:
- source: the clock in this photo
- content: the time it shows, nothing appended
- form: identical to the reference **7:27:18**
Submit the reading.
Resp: **9:59:27**
